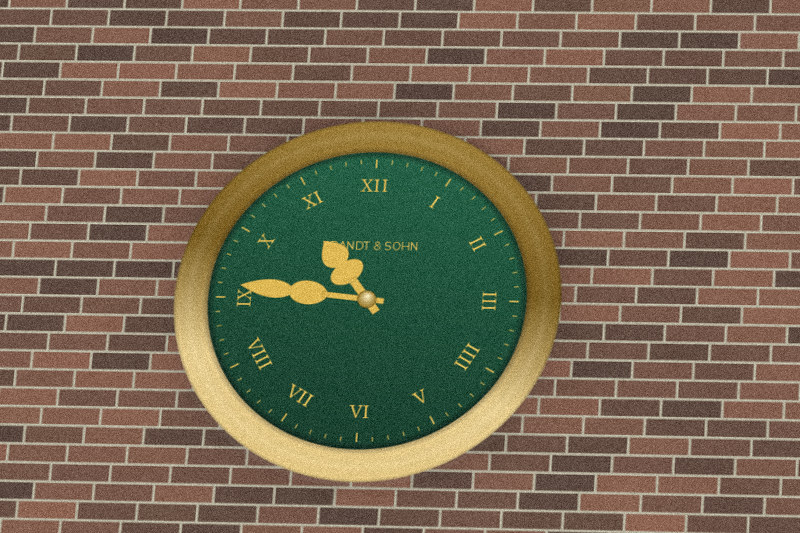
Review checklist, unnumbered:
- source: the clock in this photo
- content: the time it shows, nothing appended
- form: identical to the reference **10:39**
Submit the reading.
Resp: **10:46**
